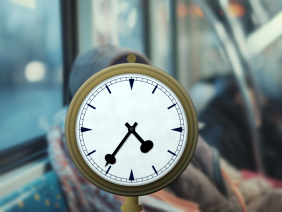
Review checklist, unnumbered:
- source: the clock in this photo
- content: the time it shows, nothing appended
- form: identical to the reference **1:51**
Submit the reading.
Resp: **4:36**
